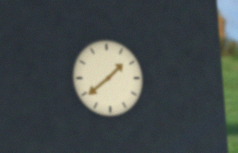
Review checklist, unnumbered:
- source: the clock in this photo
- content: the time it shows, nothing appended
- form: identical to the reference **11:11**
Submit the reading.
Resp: **1:39**
